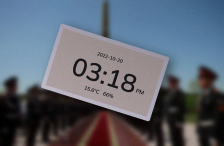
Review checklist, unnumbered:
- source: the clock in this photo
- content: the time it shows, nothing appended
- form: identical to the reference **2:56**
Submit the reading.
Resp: **3:18**
